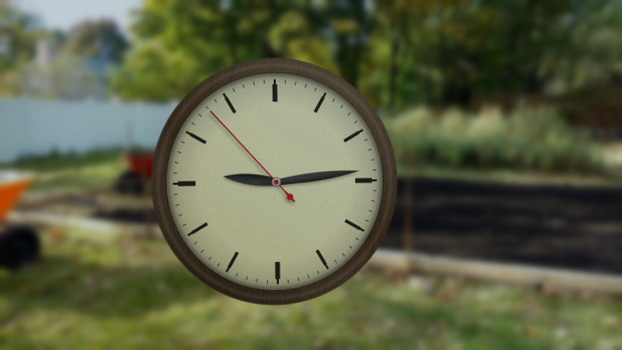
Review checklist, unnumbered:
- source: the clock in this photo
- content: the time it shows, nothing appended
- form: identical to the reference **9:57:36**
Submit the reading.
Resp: **9:13:53**
